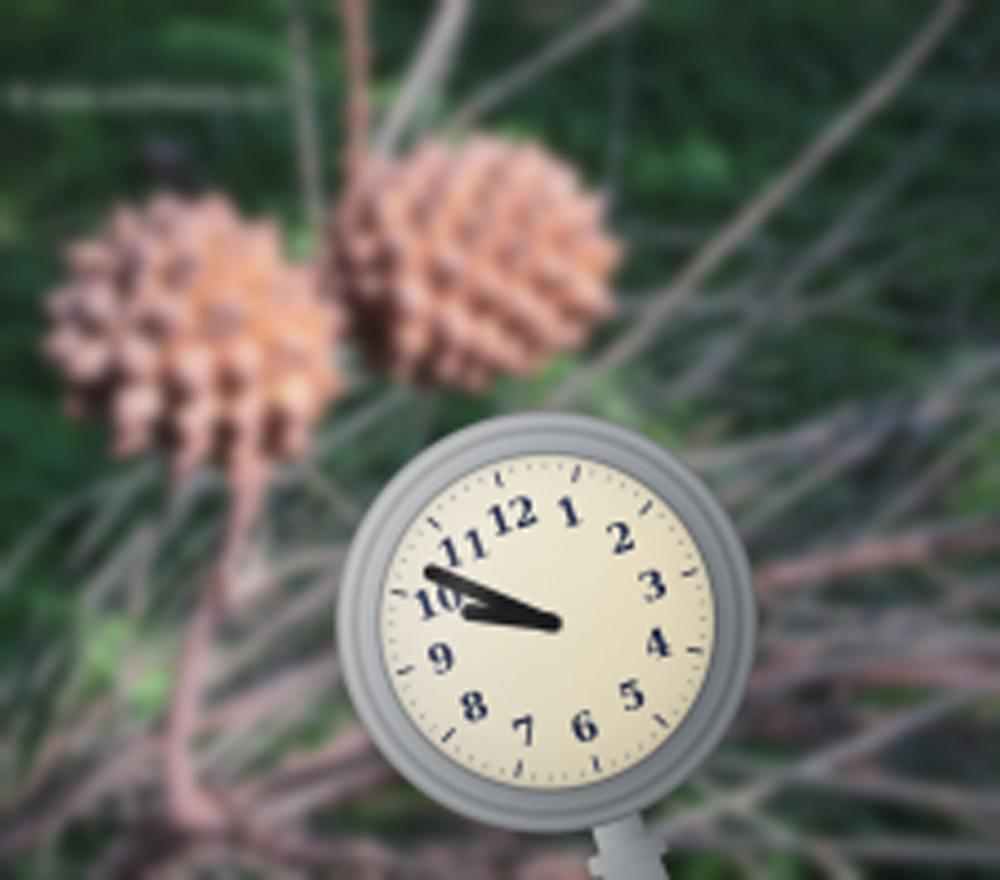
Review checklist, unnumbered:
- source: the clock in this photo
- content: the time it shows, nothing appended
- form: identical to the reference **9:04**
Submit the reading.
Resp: **9:52**
